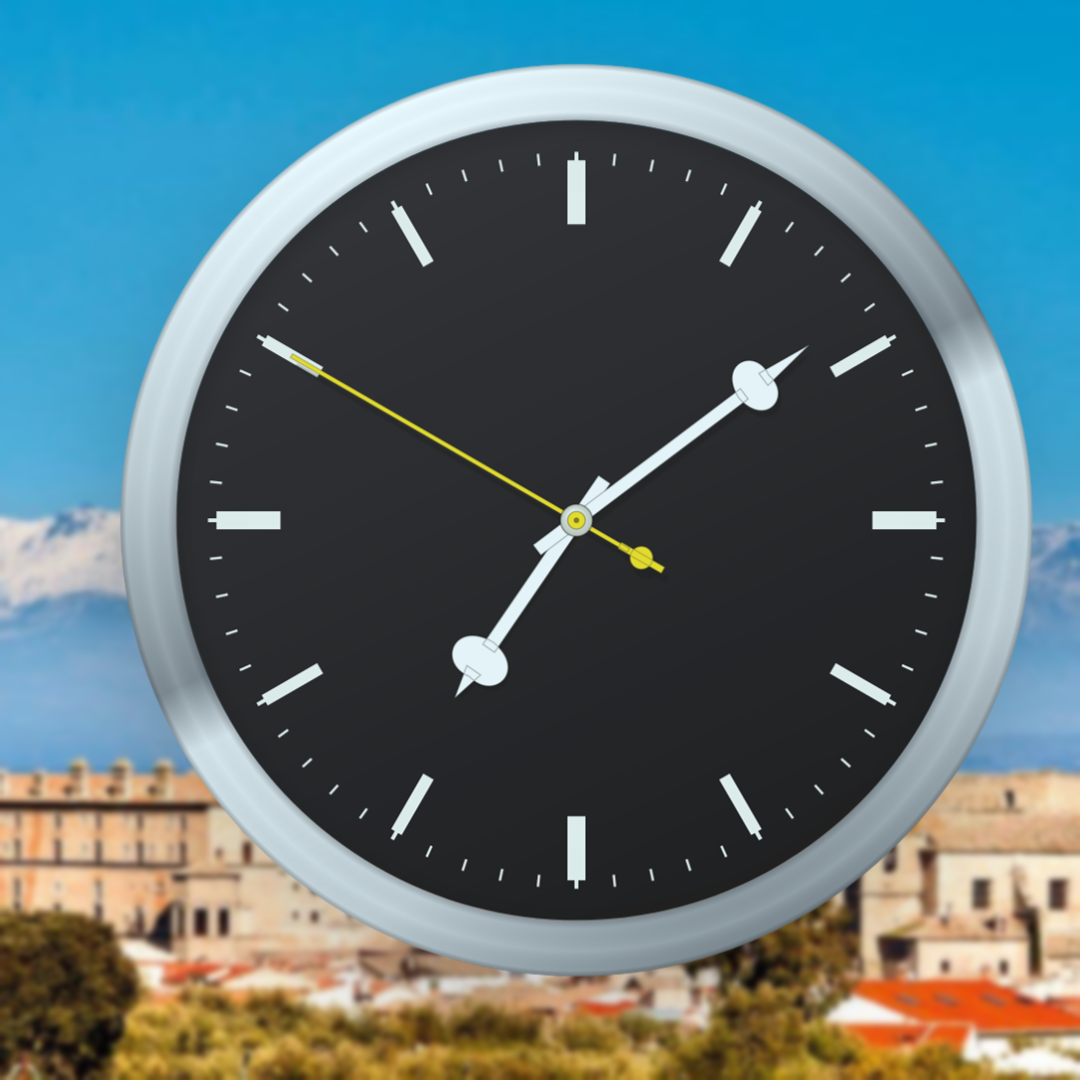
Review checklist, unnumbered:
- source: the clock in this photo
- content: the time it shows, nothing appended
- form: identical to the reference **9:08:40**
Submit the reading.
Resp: **7:08:50**
